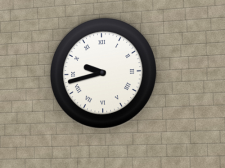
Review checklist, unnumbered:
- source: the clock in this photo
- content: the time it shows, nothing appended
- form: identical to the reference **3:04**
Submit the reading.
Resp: **9:43**
